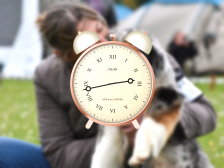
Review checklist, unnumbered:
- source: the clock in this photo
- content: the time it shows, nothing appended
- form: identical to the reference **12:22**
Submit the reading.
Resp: **2:43**
